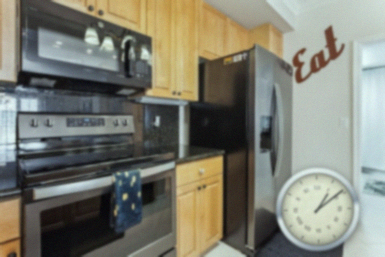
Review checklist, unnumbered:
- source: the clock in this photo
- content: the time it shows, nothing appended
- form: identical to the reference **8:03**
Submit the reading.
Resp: **1:09**
